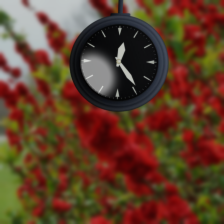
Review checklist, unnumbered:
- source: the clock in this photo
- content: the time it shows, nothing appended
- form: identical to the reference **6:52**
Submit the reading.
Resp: **12:24**
